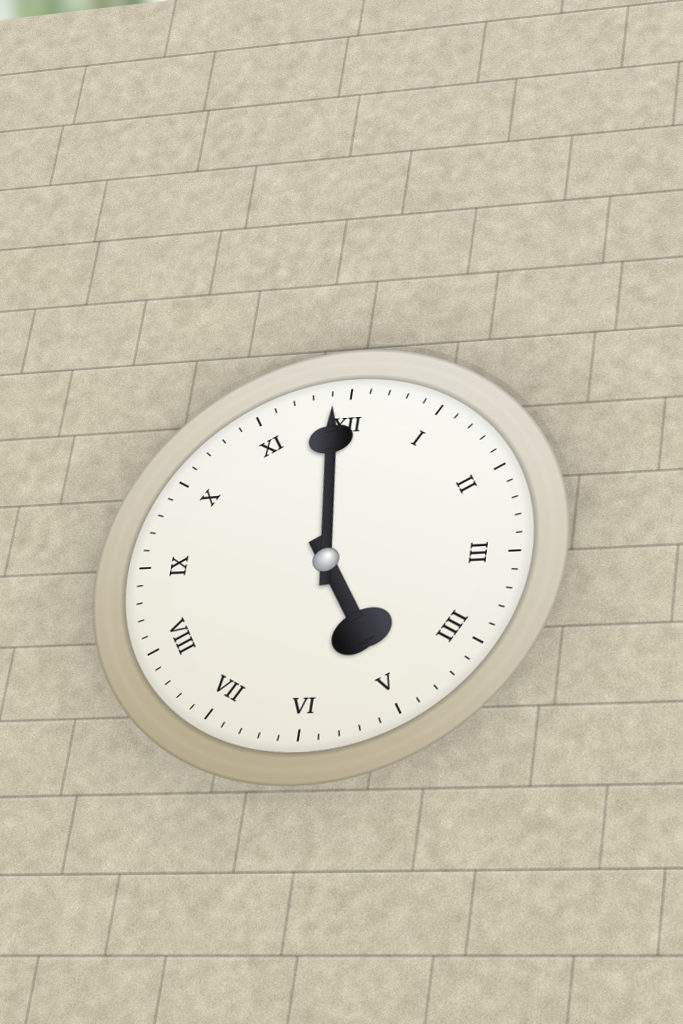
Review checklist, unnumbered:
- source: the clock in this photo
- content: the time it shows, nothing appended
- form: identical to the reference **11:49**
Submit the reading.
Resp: **4:59**
